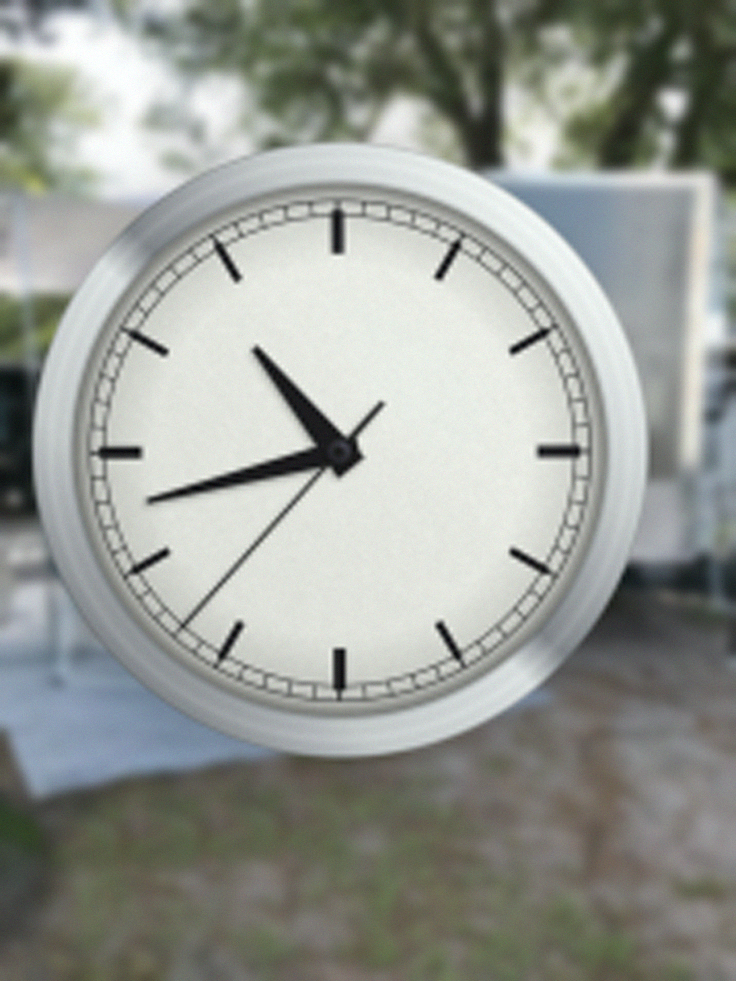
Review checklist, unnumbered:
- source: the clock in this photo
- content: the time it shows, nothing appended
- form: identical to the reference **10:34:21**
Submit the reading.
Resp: **10:42:37**
